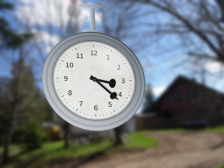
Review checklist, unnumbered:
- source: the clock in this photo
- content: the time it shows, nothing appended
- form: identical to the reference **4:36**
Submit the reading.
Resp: **3:22**
